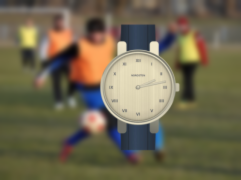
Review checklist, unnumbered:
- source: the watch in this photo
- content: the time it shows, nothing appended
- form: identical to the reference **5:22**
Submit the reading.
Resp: **2:13**
